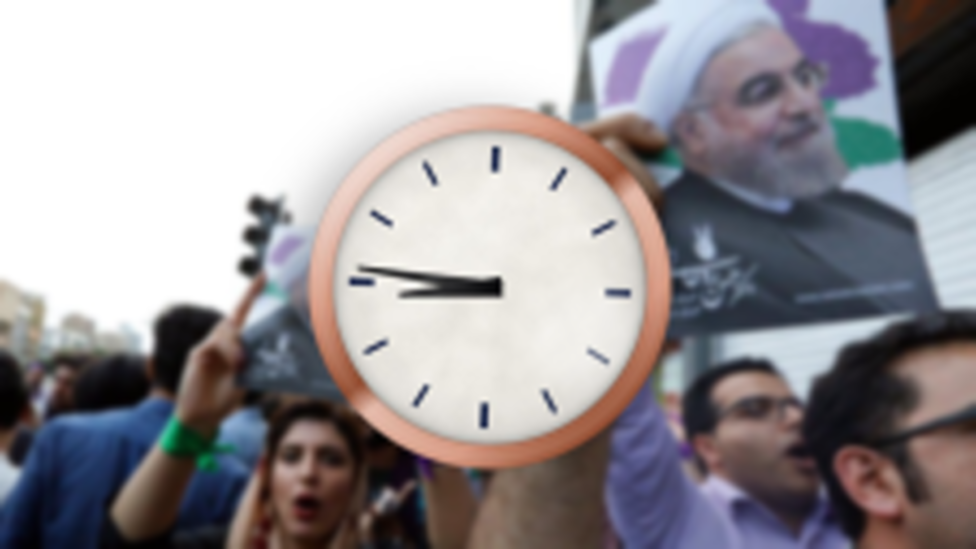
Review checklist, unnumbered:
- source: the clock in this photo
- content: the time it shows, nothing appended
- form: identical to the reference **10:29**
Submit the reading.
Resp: **8:46**
